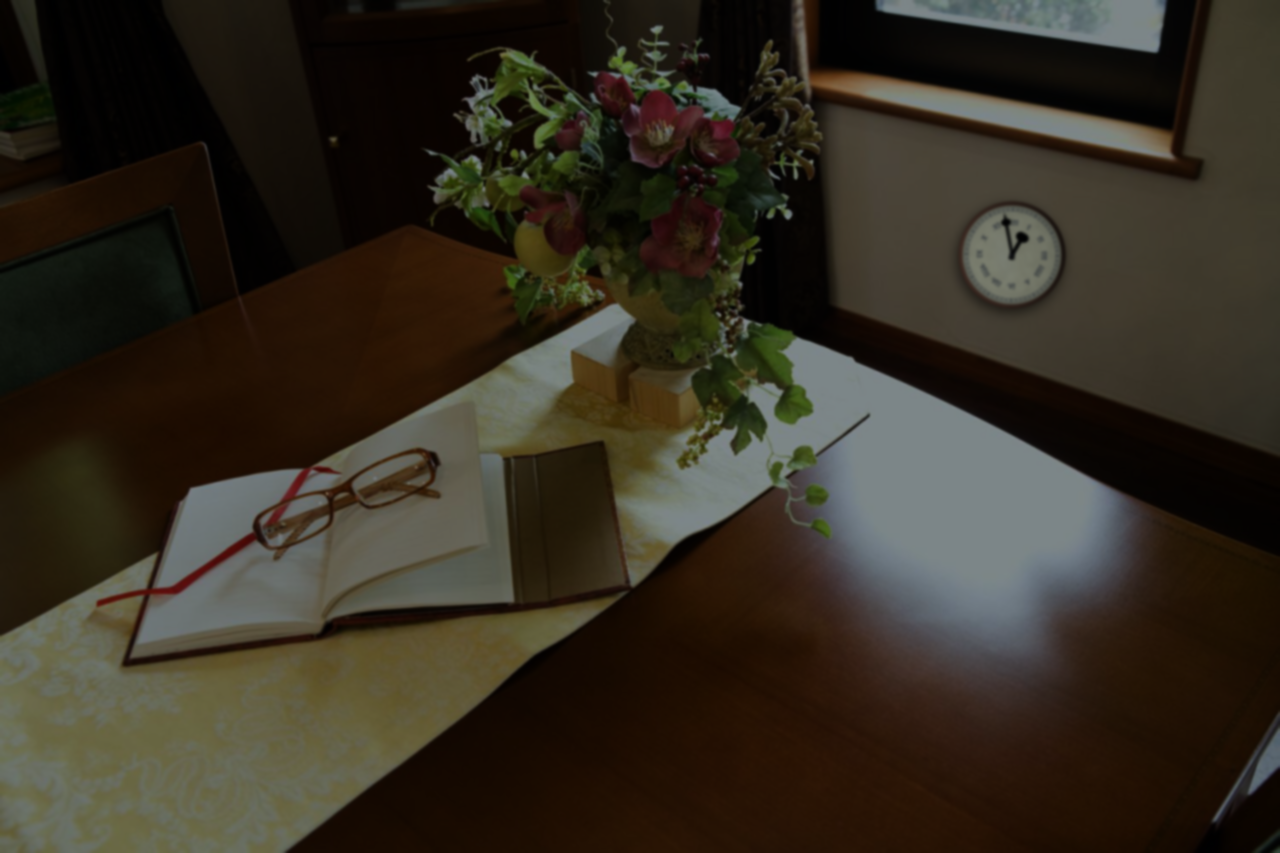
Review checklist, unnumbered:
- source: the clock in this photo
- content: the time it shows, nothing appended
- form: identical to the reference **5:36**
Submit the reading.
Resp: **12:58**
